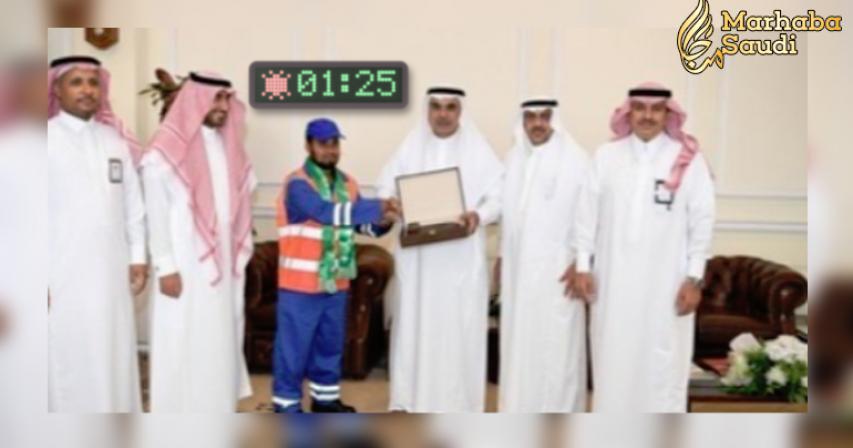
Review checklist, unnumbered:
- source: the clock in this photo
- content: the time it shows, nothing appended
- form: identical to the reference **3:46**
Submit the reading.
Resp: **1:25**
